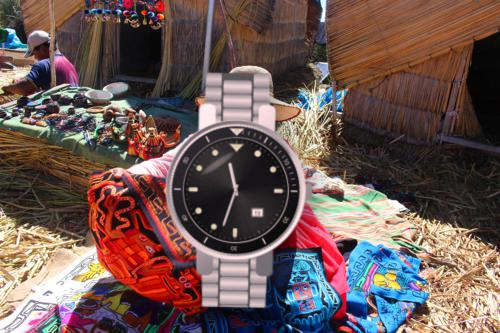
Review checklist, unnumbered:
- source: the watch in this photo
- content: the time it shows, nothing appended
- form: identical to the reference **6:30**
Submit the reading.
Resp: **11:33**
